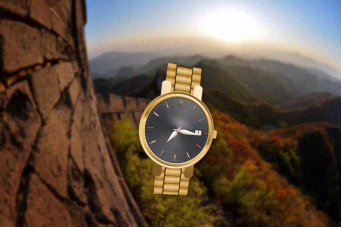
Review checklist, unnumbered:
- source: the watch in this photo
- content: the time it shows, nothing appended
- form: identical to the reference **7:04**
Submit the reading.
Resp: **7:16**
